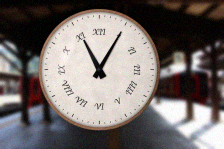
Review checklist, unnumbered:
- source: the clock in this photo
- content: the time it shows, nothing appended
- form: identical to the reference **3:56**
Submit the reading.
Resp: **11:05**
